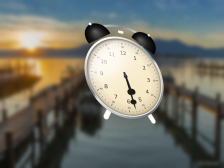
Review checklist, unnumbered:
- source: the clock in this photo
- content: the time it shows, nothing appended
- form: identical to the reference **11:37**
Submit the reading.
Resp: **5:28**
